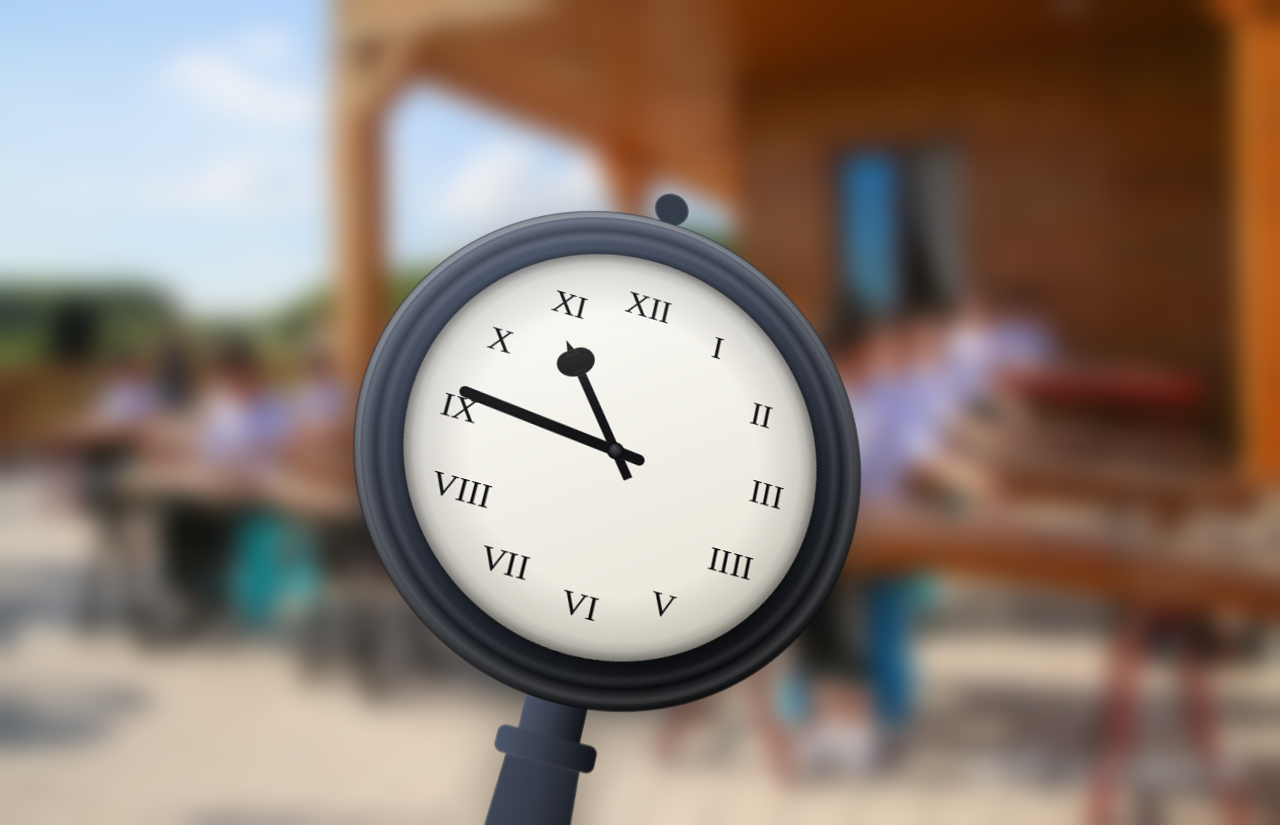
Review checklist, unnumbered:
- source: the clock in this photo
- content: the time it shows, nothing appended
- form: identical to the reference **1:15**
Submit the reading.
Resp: **10:46**
